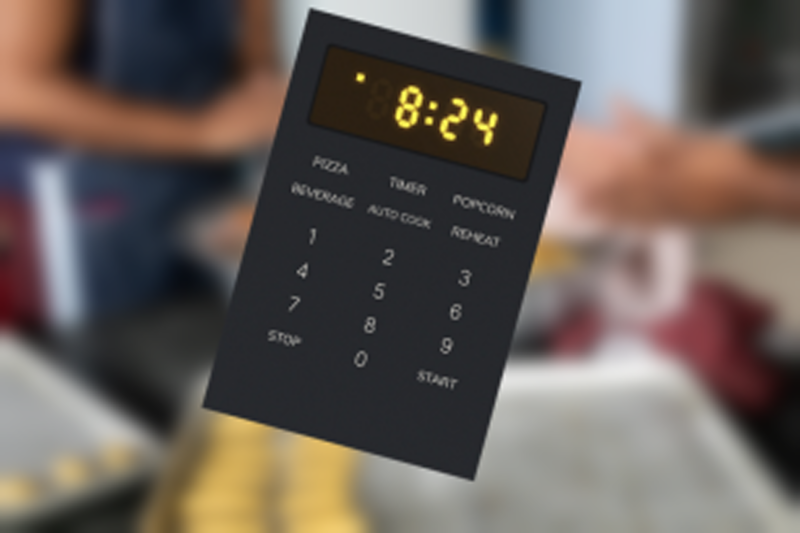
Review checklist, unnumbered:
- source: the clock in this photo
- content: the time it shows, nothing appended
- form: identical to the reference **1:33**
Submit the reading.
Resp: **8:24**
